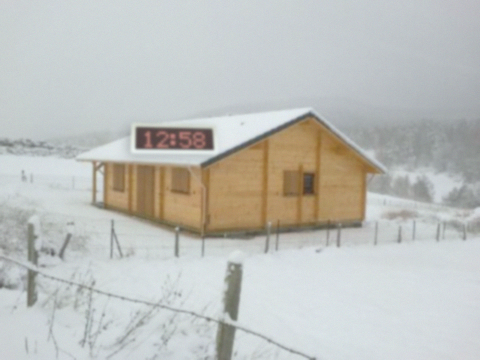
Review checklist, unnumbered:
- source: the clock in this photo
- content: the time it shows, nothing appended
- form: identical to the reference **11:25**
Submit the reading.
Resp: **12:58**
